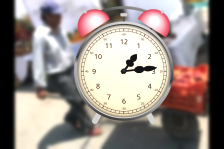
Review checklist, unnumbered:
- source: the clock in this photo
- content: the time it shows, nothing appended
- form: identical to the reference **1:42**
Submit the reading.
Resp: **1:14**
